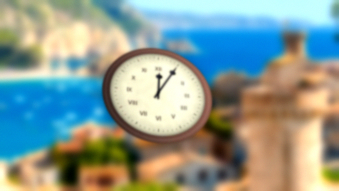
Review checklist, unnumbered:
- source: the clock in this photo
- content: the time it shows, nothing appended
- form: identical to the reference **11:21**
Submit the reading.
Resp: **12:05**
